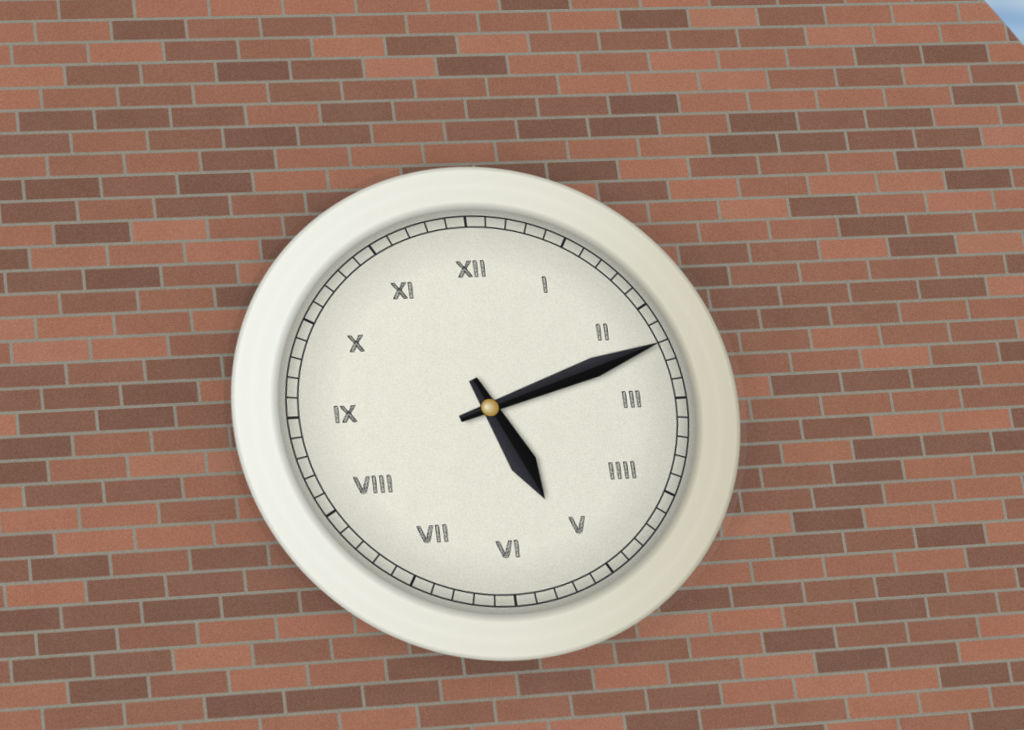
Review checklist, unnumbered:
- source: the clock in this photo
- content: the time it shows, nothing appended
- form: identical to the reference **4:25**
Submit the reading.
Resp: **5:12**
